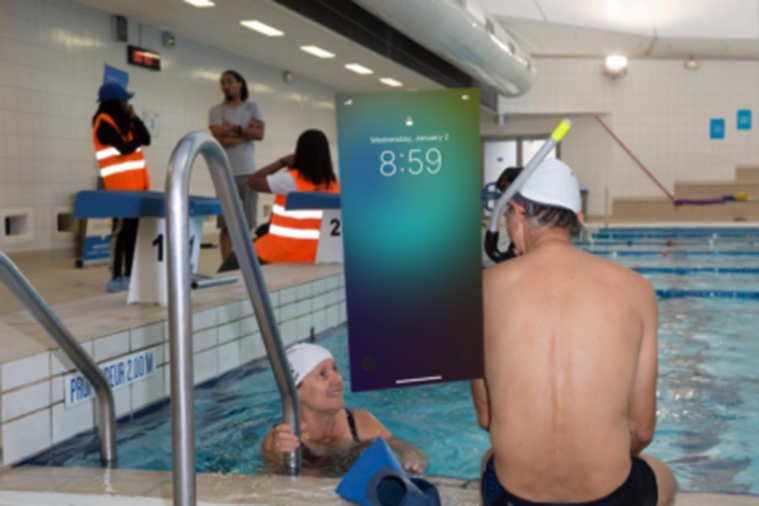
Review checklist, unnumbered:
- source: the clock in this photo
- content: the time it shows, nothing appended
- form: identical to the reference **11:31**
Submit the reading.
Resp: **8:59**
